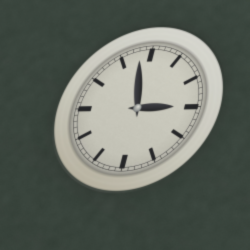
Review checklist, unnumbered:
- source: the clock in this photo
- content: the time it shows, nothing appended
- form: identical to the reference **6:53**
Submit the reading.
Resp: **2:58**
